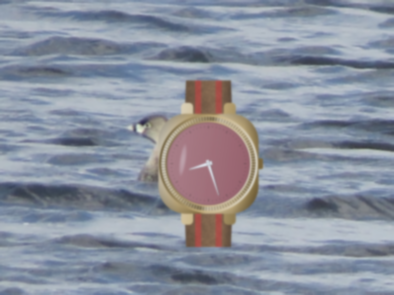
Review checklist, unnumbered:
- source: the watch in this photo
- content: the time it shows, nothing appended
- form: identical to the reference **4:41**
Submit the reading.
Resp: **8:27**
